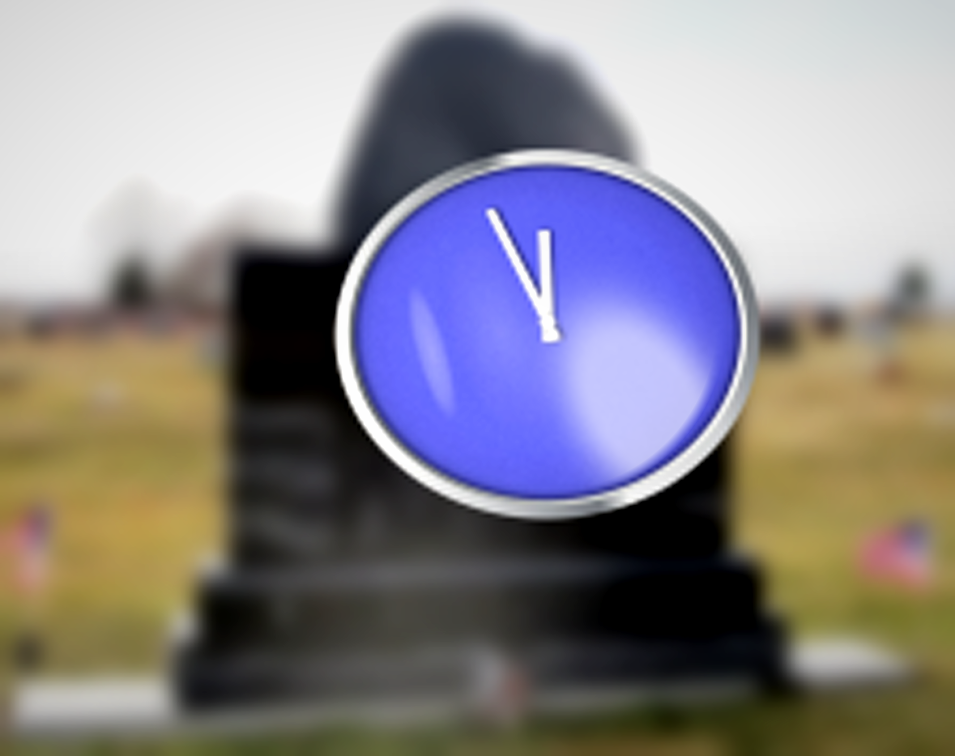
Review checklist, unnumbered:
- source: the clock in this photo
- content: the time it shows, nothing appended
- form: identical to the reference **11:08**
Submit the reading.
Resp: **11:56**
